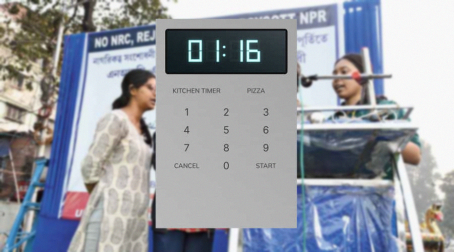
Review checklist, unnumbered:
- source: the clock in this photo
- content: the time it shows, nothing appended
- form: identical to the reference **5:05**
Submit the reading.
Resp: **1:16**
